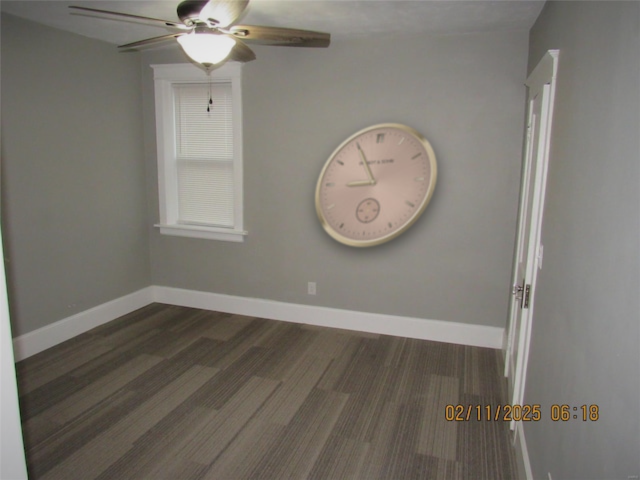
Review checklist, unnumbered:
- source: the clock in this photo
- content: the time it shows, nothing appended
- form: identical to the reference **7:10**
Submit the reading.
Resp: **8:55**
